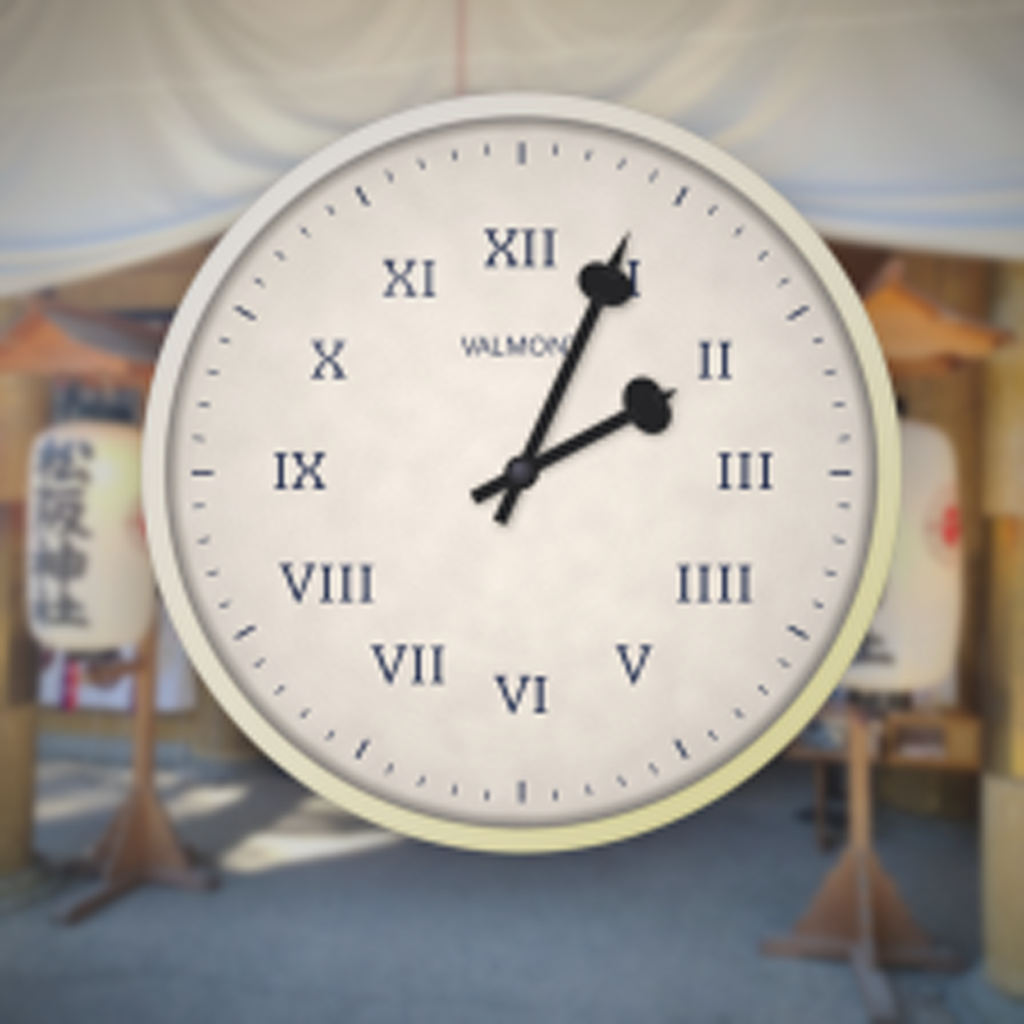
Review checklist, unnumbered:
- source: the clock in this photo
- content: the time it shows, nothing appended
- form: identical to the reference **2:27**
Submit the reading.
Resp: **2:04**
